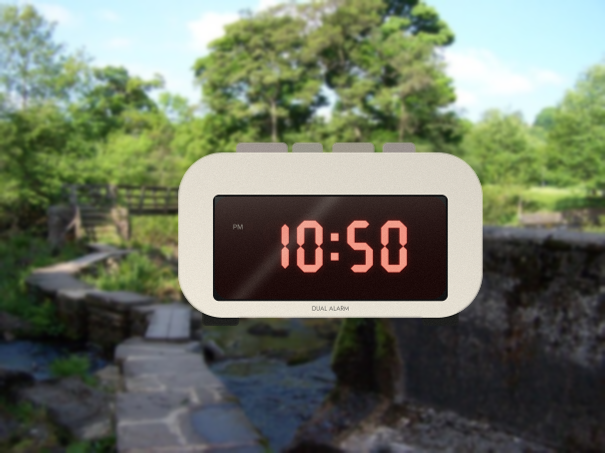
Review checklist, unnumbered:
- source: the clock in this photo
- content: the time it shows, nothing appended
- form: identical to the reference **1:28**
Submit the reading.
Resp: **10:50**
